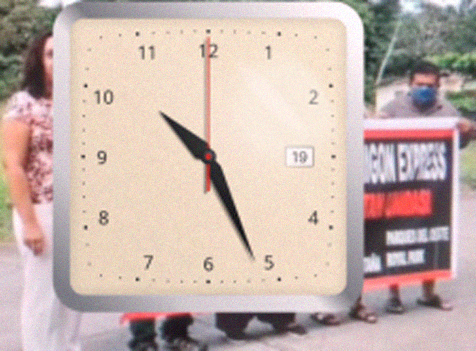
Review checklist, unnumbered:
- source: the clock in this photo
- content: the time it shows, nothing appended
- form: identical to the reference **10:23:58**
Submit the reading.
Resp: **10:26:00**
